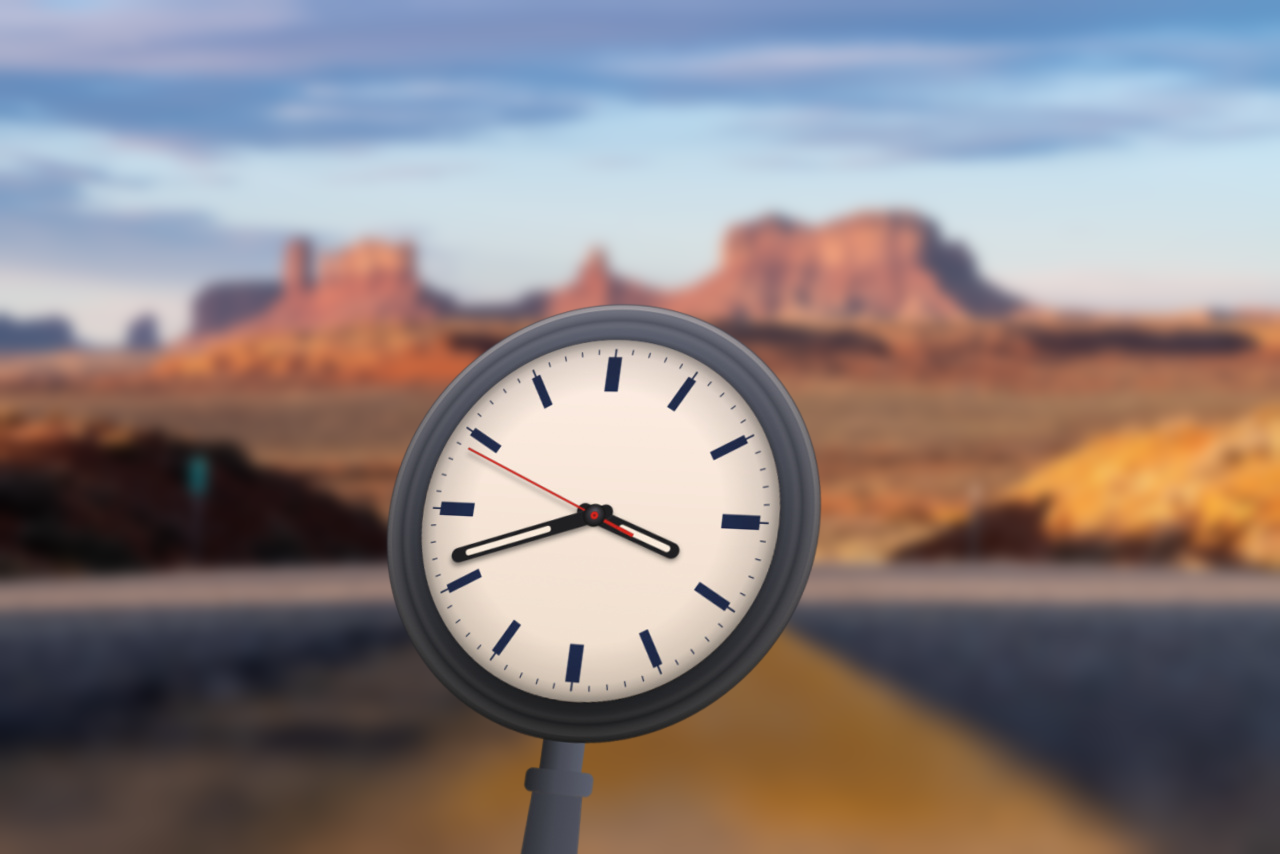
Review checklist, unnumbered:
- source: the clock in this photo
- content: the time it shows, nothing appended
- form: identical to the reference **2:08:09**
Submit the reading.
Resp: **3:41:49**
